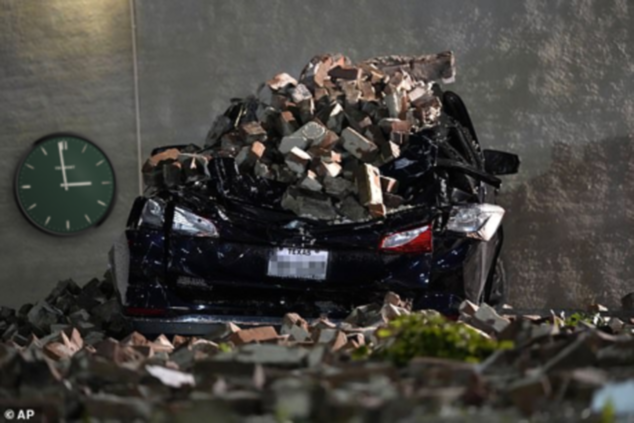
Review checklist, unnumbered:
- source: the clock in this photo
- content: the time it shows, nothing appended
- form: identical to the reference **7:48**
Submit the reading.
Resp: **2:59**
